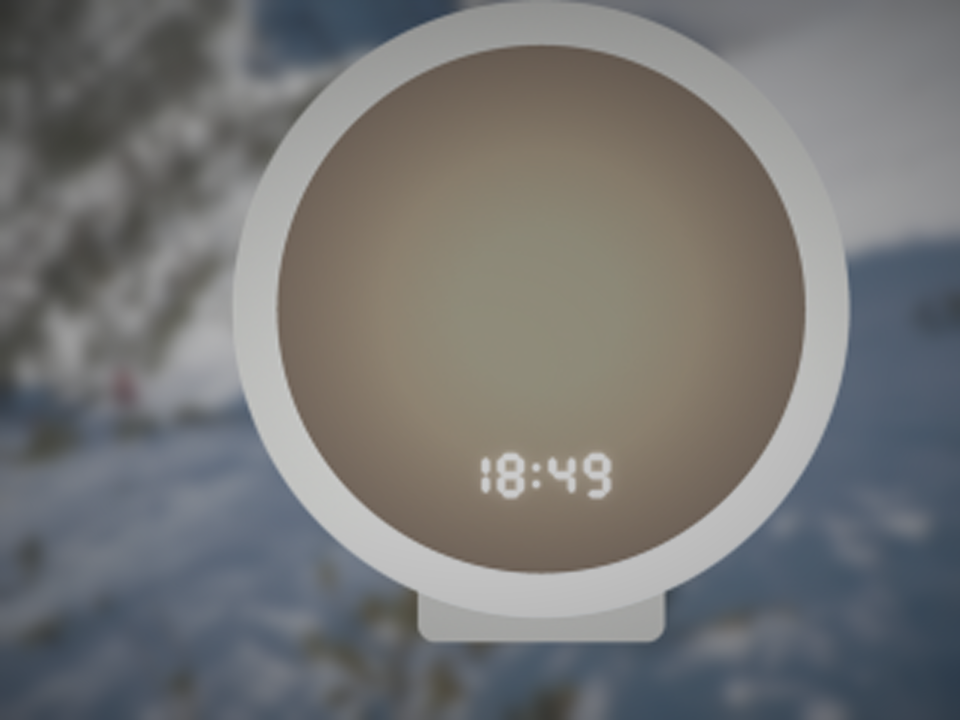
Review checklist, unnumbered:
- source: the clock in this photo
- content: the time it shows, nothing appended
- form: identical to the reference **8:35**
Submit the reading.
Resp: **18:49**
